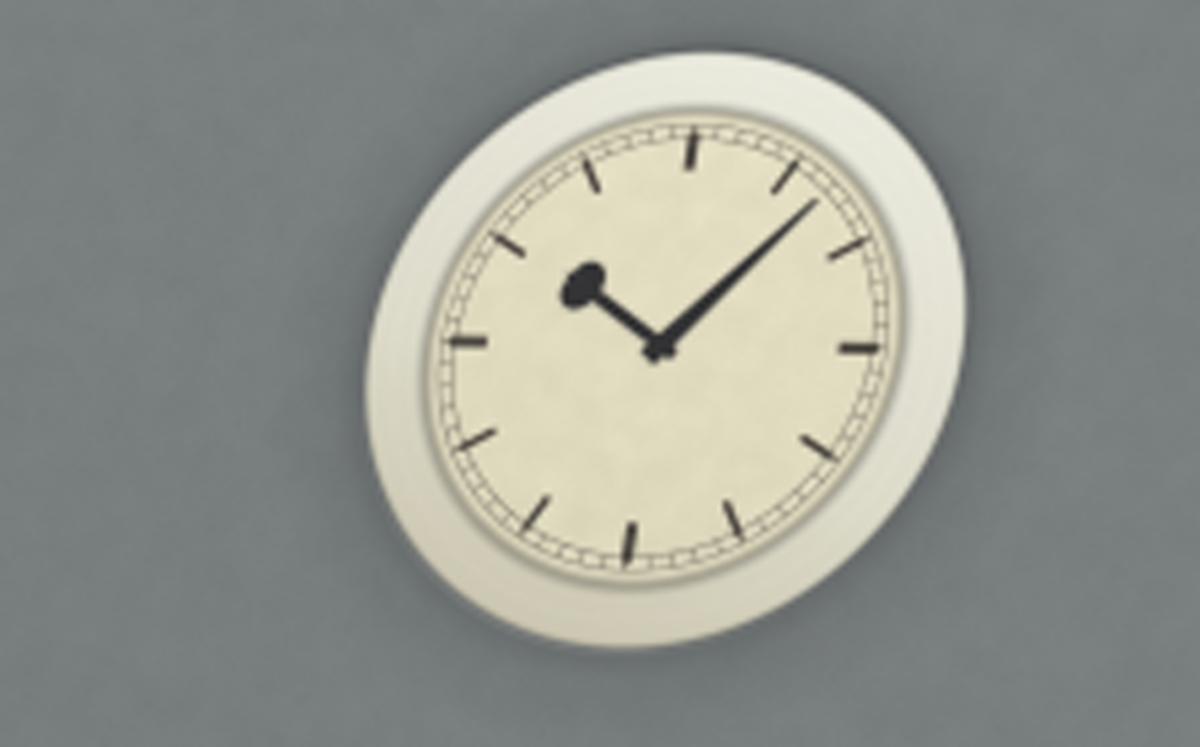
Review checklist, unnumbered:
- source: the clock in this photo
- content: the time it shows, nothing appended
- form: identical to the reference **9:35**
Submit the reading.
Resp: **10:07**
